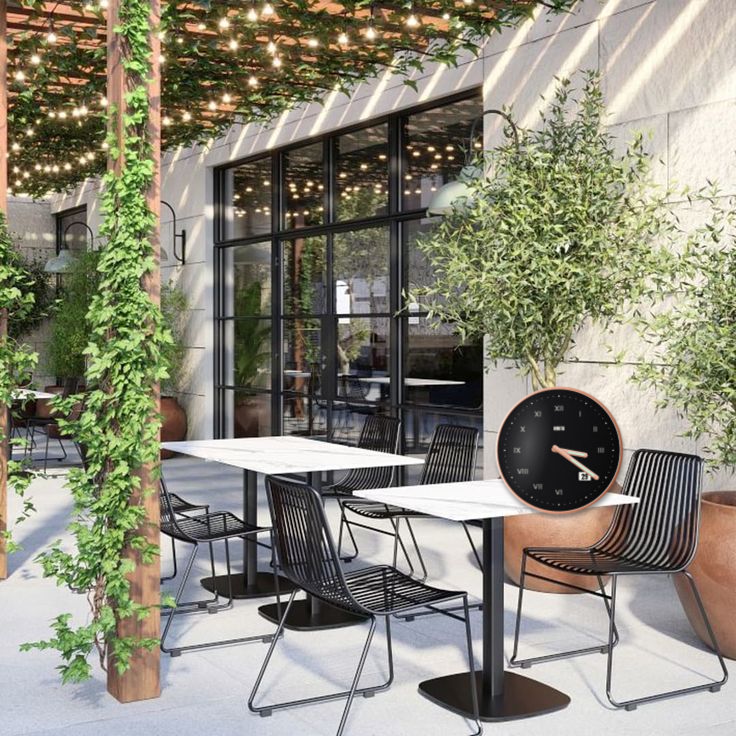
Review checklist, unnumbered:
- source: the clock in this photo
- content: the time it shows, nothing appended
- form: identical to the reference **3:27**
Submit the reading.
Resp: **3:21**
